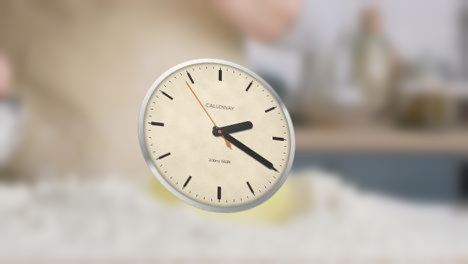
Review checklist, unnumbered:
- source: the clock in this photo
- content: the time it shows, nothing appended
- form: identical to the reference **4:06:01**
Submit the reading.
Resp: **2:19:54**
